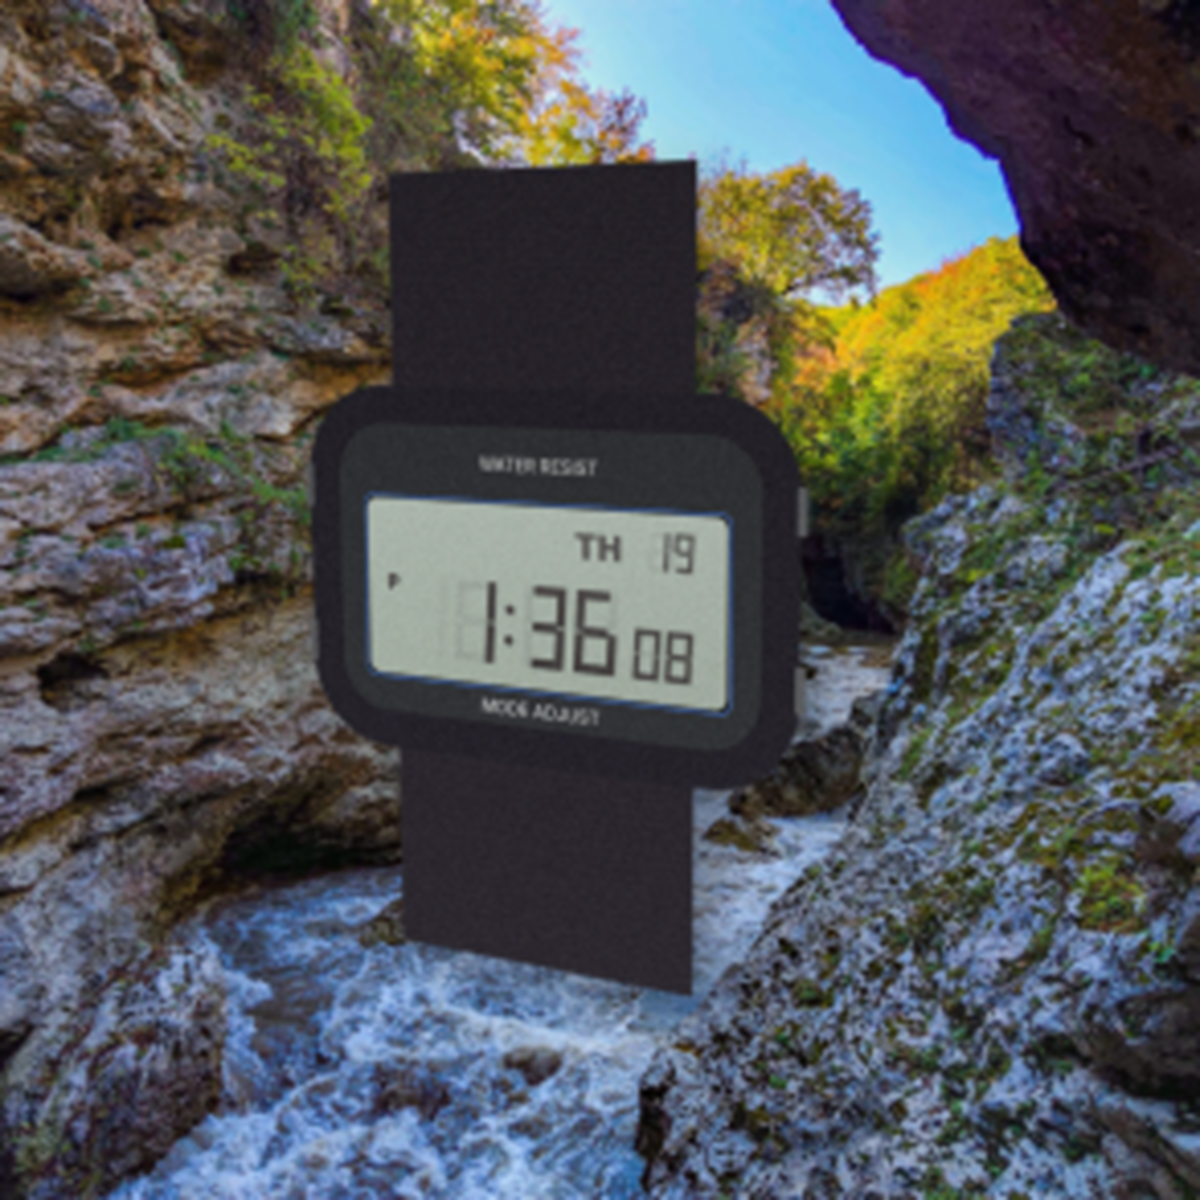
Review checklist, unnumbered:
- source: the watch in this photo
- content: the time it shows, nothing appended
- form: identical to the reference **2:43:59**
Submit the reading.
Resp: **1:36:08**
